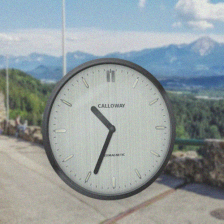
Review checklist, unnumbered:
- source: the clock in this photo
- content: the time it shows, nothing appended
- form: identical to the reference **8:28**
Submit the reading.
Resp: **10:34**
